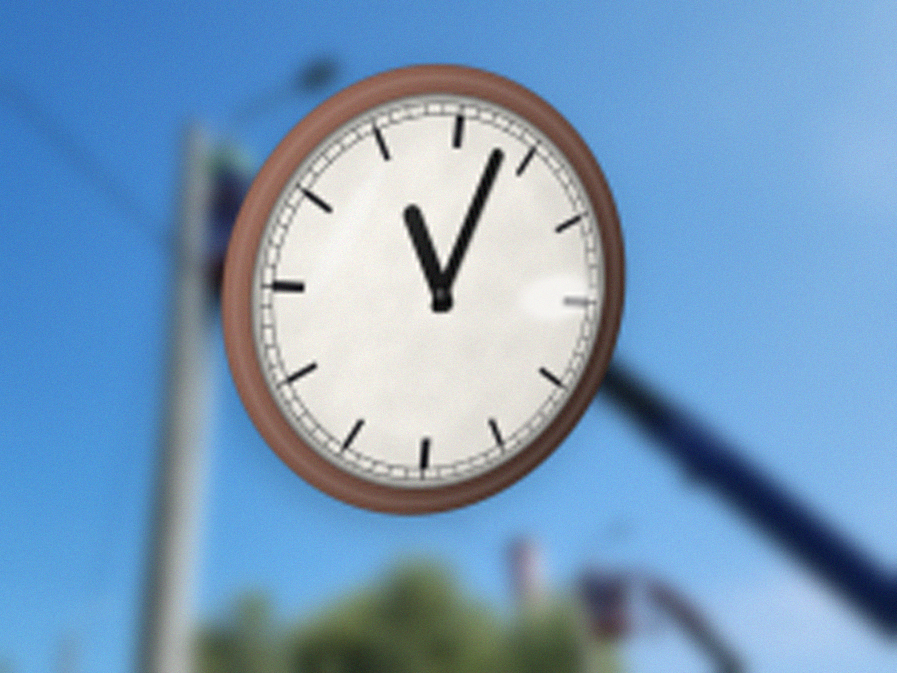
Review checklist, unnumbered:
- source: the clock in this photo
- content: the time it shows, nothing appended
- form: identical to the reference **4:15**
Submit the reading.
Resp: **11:03**
